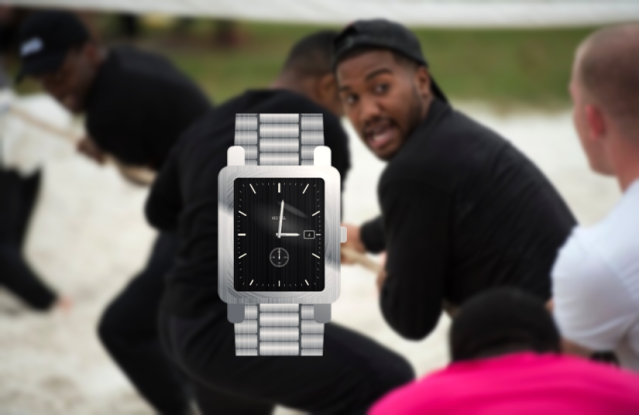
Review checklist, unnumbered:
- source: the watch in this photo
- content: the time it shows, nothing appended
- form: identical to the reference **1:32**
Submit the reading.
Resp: **3:01**
